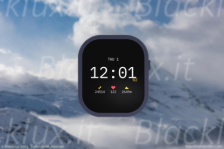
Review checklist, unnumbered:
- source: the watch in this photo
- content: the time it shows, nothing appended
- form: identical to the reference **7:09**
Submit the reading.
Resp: **12:01**
